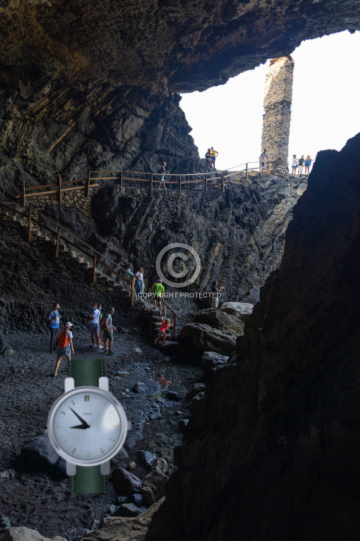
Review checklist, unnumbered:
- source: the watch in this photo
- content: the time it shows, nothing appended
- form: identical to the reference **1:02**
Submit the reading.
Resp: **8:53**
